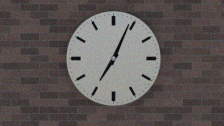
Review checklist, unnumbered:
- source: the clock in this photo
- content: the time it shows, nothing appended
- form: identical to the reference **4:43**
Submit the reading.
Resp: **7:04**
